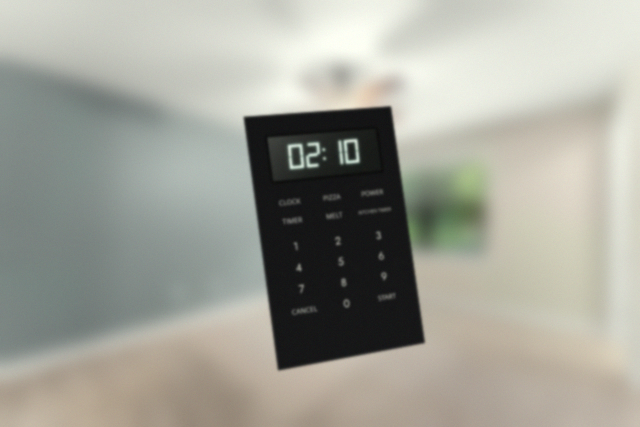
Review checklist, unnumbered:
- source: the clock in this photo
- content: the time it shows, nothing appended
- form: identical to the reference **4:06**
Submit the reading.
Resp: **2:10**
